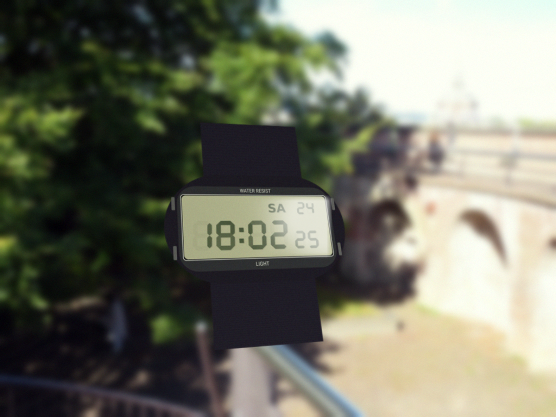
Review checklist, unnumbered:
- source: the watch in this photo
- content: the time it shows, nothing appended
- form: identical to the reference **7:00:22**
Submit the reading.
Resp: **18:02:25**
